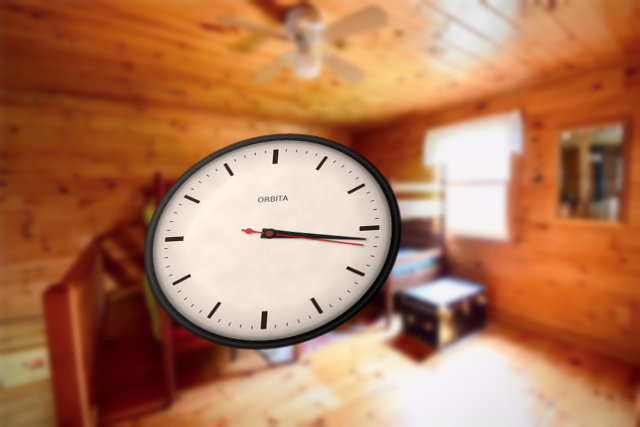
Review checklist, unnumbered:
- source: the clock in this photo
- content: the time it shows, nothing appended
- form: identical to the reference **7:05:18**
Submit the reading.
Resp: **3:16:17**
